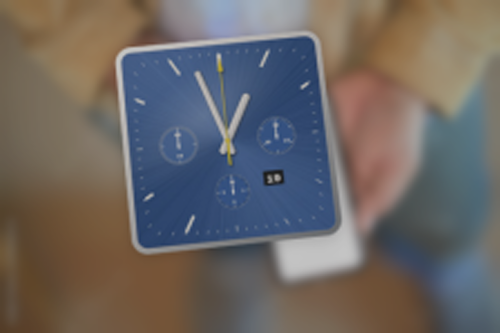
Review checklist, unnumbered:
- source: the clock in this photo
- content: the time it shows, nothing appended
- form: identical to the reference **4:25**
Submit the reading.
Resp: **12:57**
